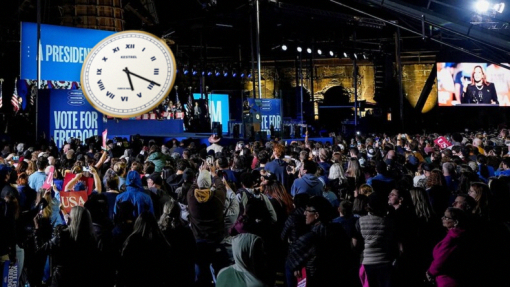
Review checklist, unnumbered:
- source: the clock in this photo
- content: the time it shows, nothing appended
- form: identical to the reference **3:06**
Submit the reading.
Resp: **5:19**
